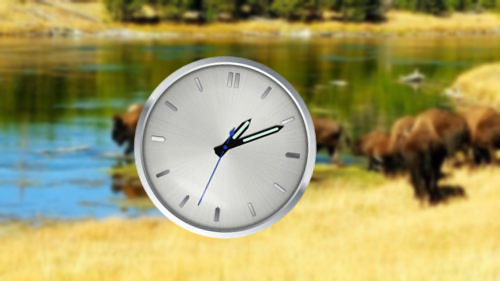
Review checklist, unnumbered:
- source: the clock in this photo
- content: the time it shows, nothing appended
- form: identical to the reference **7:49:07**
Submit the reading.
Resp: **1:10:33**
